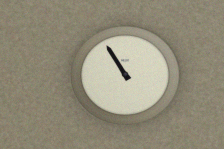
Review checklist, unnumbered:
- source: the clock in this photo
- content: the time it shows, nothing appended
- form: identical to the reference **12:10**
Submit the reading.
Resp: **10:55**
